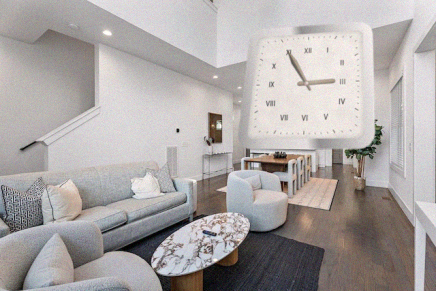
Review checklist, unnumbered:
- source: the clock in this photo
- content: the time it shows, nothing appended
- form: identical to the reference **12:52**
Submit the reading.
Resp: **2:55**
